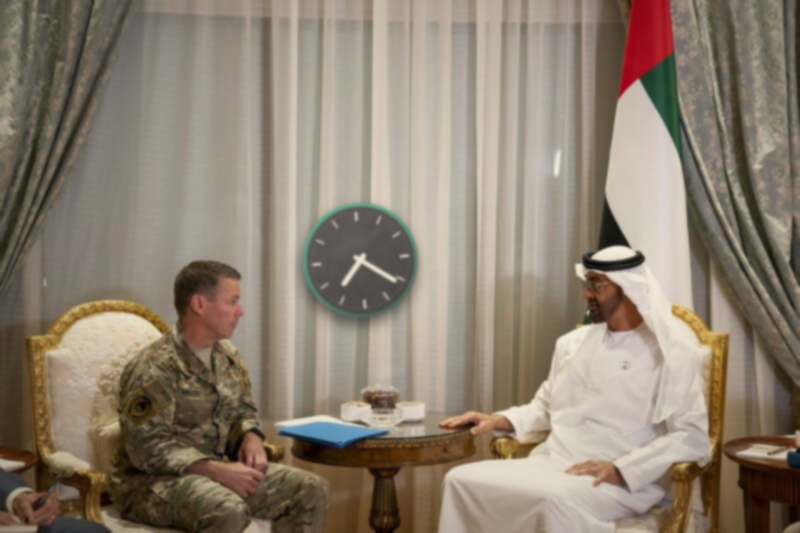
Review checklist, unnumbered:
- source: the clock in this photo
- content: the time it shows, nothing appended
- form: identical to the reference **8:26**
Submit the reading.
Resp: **7:21**
